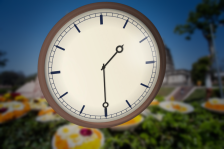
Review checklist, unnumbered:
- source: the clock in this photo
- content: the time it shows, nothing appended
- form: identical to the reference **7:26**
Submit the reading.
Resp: **1:30**
